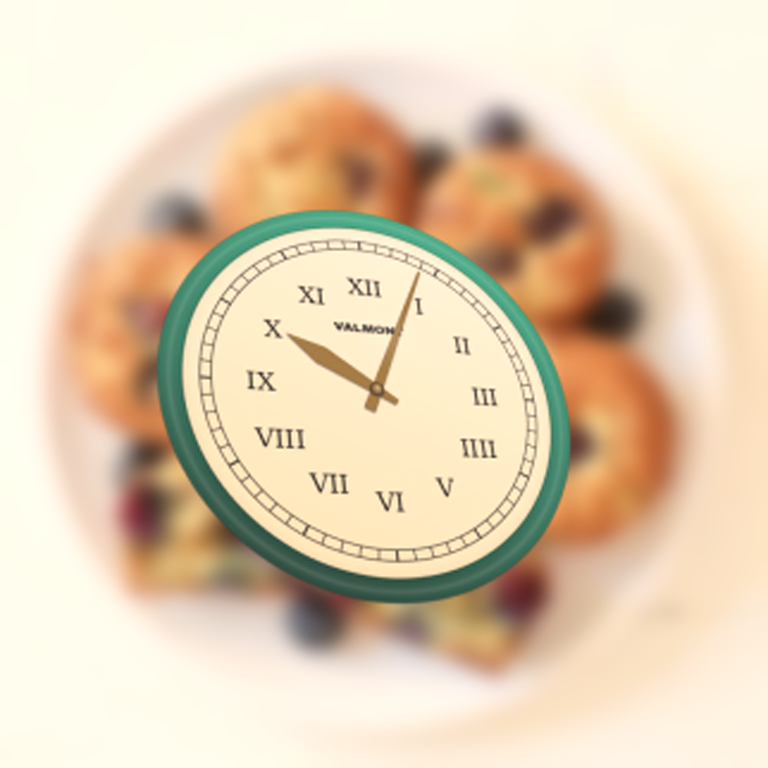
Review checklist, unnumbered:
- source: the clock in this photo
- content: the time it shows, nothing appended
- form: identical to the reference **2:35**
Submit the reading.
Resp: **10:04**
